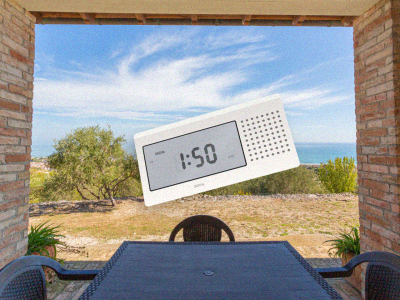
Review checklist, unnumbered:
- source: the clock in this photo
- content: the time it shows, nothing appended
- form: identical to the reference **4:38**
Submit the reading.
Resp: **1:50**
